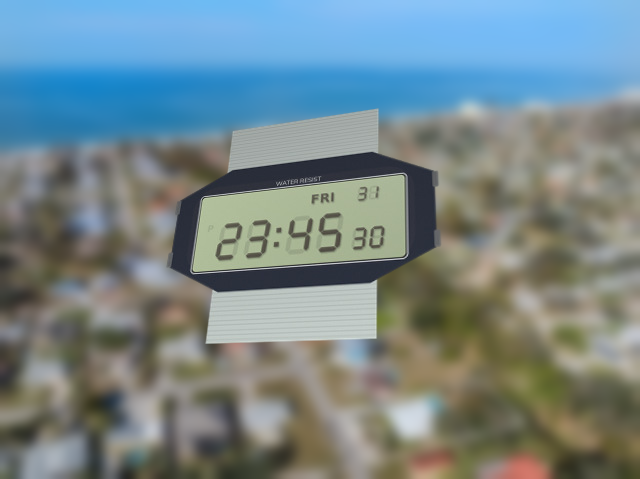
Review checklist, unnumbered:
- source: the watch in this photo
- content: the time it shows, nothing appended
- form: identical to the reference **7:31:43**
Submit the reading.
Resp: **23:45:30**
